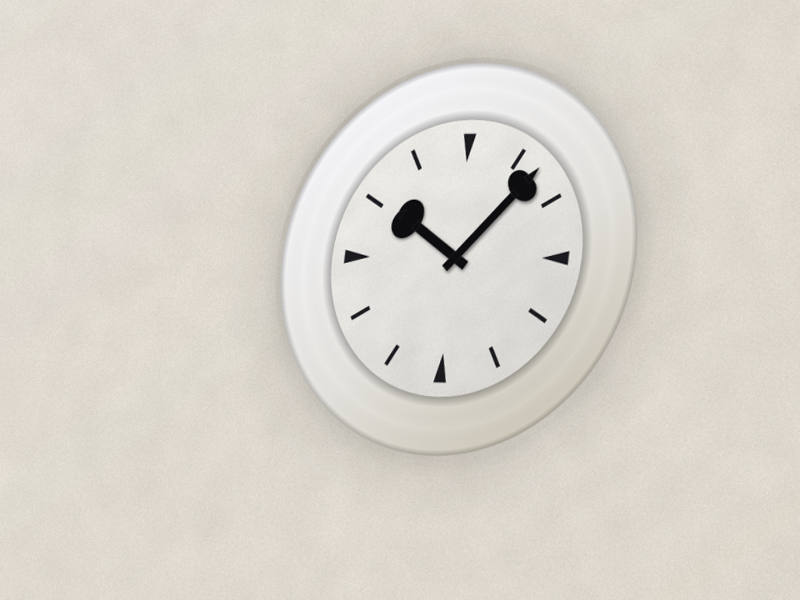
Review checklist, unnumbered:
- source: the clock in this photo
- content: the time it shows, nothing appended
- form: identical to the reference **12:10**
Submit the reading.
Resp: **10:07**
